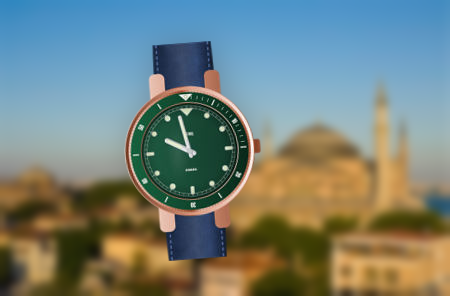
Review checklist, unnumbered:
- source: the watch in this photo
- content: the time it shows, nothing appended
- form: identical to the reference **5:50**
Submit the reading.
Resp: **9:58**
